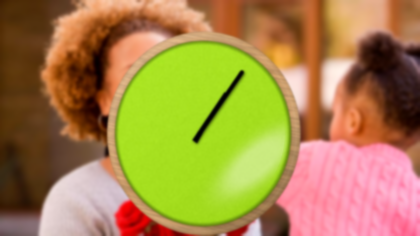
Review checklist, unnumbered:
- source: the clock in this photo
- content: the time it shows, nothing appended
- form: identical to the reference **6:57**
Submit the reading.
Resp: **1:06**
